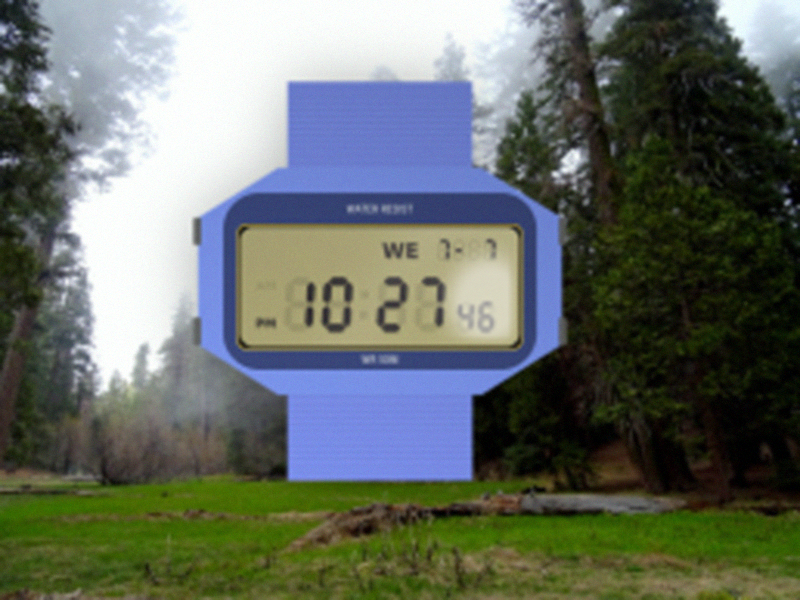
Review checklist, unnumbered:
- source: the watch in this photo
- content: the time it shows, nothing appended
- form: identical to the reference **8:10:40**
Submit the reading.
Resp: **10:27:46**
